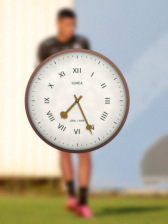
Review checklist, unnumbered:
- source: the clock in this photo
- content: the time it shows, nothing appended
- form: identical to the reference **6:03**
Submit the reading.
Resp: **7:26**
